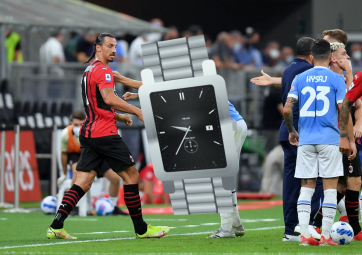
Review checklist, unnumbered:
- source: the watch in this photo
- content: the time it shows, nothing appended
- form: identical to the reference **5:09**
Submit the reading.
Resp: **9:36**
